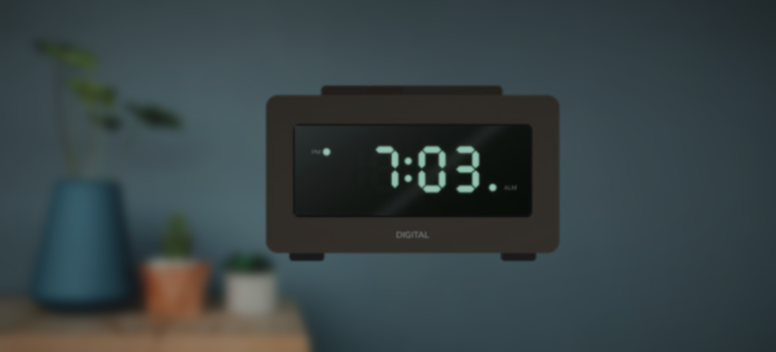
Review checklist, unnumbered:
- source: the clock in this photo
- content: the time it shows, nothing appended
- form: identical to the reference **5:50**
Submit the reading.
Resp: **7:03**
